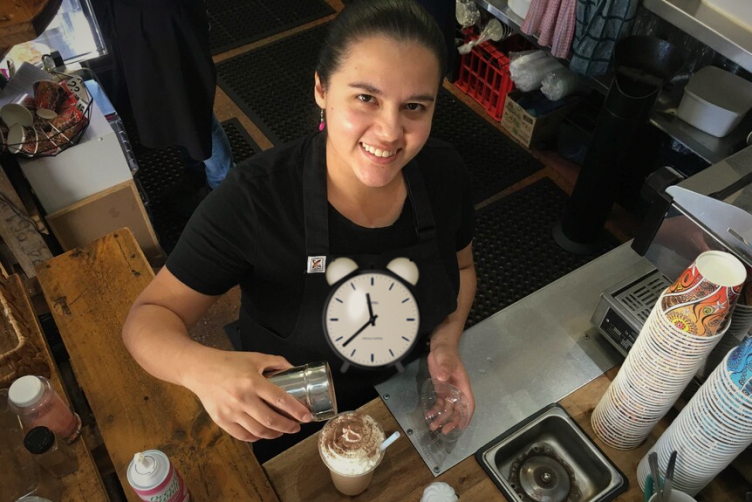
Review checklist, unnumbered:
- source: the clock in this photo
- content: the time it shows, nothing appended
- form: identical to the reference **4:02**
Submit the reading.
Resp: **11:38**
